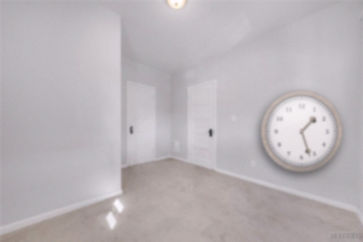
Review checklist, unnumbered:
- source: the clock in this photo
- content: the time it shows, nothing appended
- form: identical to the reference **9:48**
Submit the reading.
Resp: **1:27**
